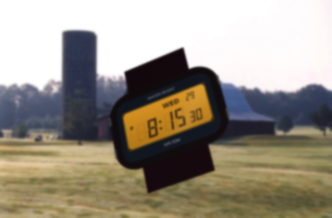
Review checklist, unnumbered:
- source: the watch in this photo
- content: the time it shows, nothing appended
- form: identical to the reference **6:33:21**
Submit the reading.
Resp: **8:15:30**
